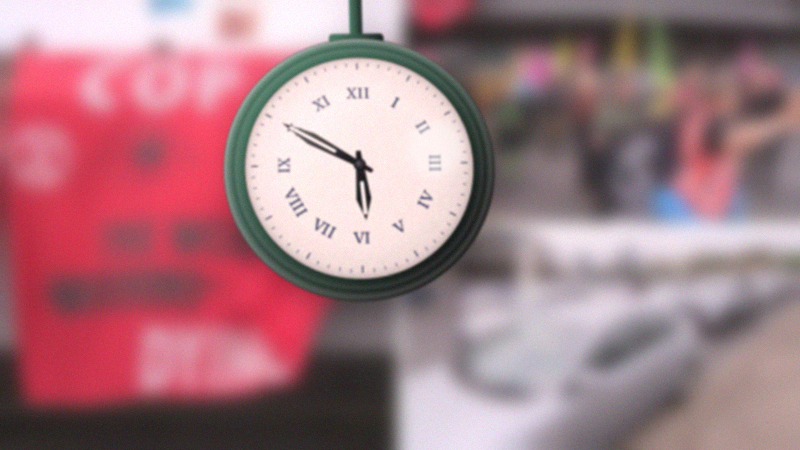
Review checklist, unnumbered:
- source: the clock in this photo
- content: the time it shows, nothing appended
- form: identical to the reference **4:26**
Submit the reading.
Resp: **5:50**
